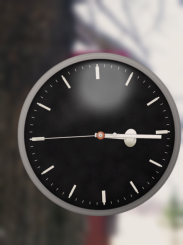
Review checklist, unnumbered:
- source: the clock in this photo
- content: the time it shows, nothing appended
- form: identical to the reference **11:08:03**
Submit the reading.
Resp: **3:15:45**
